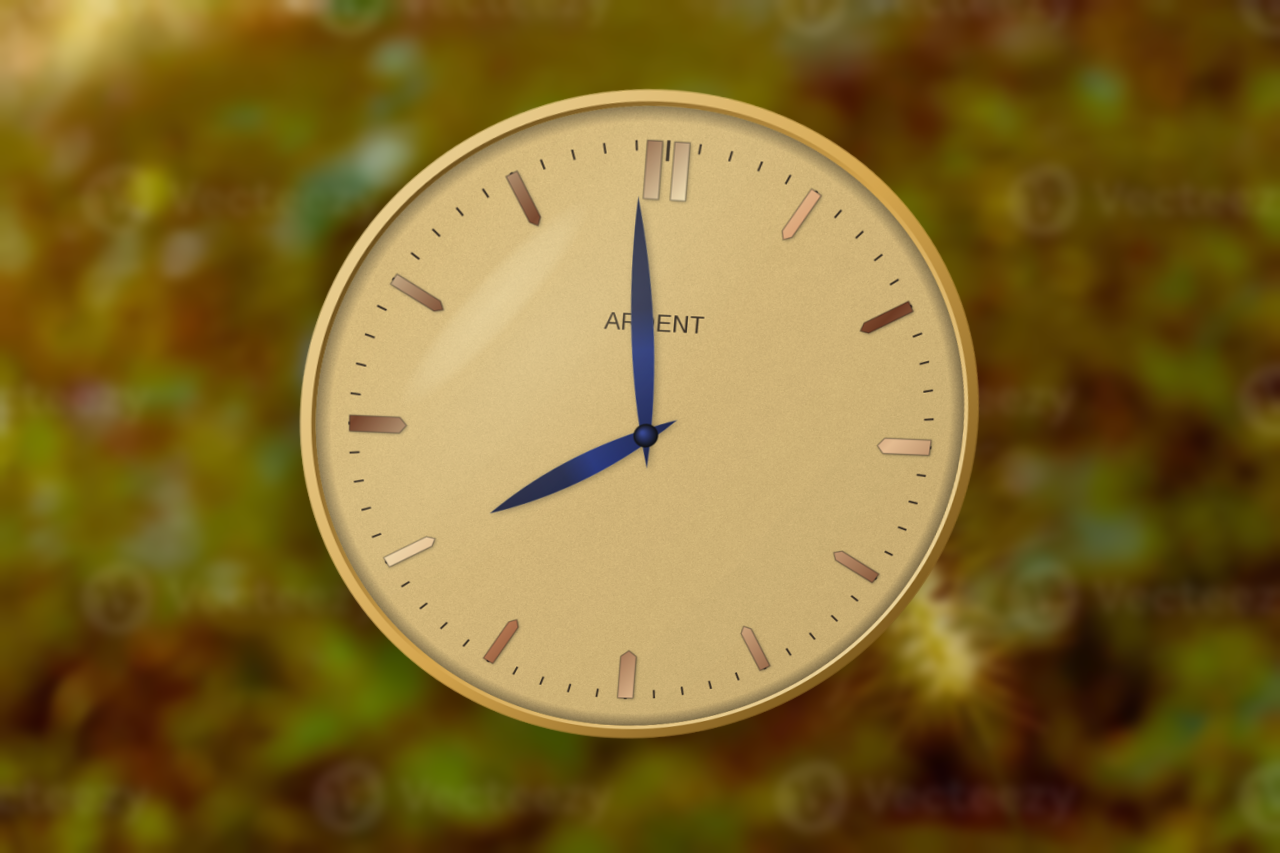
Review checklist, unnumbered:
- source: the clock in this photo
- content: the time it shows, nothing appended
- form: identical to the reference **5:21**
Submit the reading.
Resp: **7:59**
